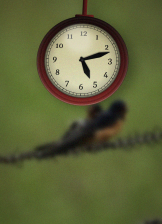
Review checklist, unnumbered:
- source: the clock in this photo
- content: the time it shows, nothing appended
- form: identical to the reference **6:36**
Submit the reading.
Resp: **5:12**
